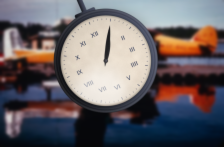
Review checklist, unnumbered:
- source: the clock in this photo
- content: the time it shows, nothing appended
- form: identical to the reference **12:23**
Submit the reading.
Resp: **1:05**
